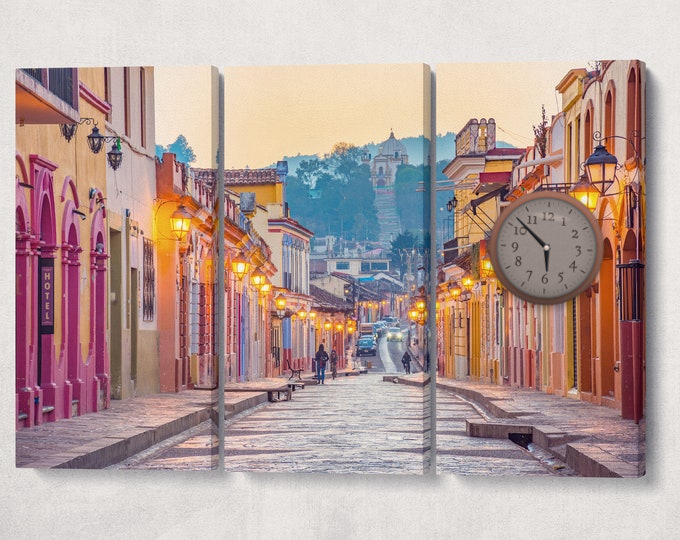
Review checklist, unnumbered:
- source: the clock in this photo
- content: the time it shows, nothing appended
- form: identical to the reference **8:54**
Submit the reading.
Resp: **5:52**
